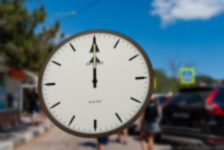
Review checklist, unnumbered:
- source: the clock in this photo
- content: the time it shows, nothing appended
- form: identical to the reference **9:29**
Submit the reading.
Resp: **12:00**
